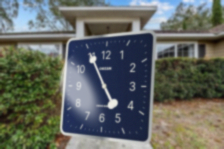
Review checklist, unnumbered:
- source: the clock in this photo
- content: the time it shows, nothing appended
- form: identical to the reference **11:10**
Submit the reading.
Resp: **4:55**
